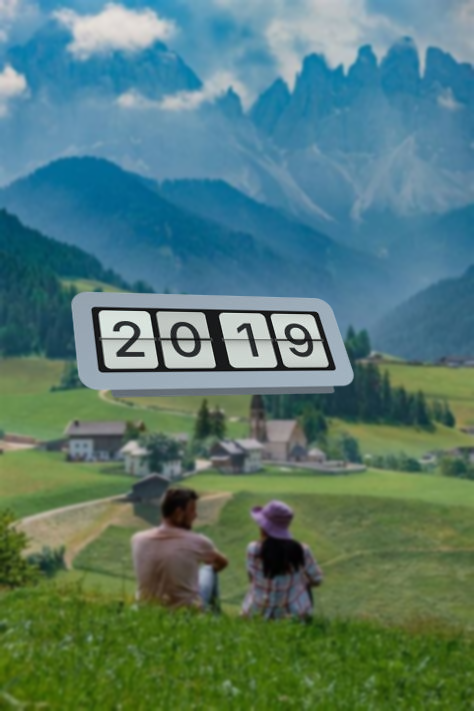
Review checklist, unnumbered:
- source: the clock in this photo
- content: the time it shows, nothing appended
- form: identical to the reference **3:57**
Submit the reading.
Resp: **20:19**
